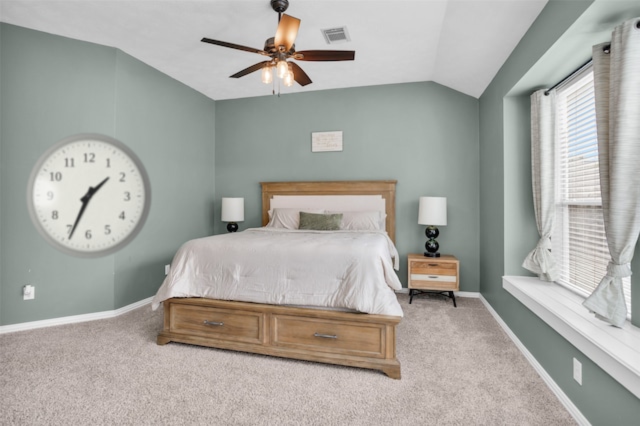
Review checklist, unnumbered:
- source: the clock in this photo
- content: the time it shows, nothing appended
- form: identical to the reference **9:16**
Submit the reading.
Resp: **1:34**
